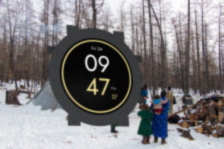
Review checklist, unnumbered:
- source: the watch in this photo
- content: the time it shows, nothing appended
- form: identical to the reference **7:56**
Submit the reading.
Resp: **9:47**
